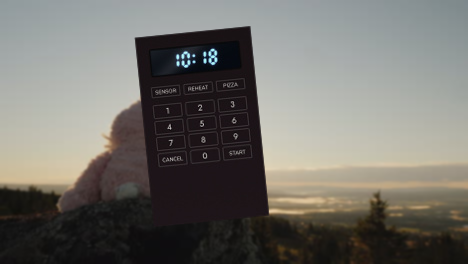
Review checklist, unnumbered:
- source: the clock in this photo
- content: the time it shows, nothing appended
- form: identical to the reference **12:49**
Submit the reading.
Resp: **10:18**
